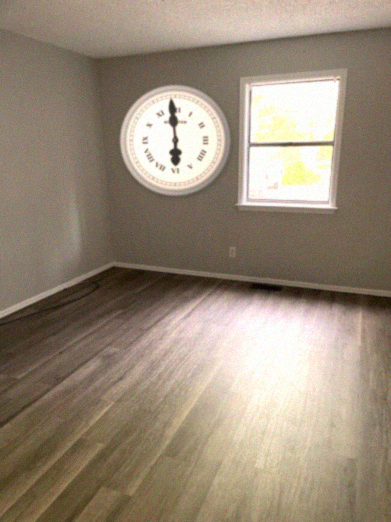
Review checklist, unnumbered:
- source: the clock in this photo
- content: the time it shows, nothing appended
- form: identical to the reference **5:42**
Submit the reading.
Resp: **5:59**
